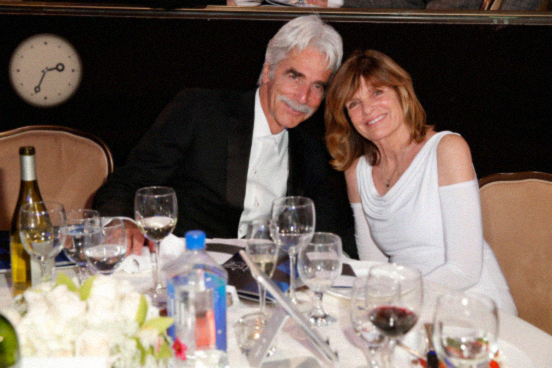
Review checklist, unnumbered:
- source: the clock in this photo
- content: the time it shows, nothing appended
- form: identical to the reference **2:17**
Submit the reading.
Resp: **2:34**
